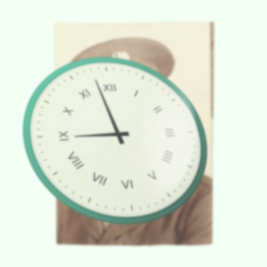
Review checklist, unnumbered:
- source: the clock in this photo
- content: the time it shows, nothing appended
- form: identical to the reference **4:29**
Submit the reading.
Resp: **8:58**
